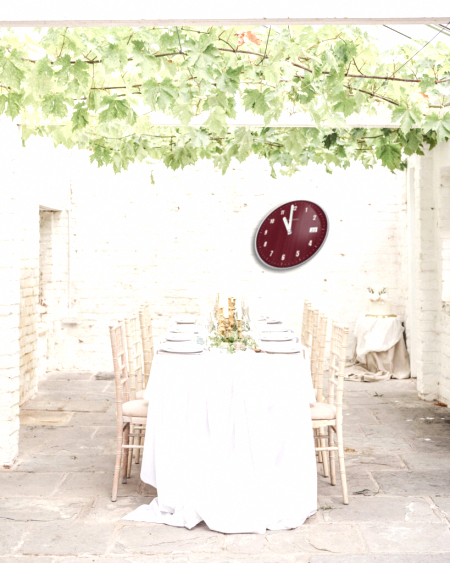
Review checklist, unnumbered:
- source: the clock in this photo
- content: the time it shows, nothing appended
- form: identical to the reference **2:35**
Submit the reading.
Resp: **10:59**
